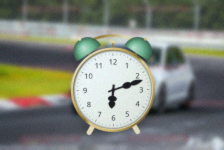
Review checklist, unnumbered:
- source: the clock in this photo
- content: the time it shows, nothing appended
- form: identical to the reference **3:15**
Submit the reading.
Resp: **6:12**
